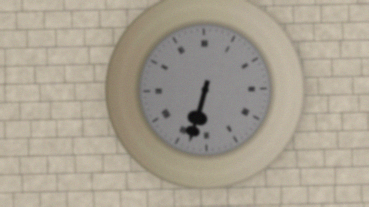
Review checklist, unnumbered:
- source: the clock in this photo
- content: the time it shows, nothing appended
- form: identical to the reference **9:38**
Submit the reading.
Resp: **6:33**
